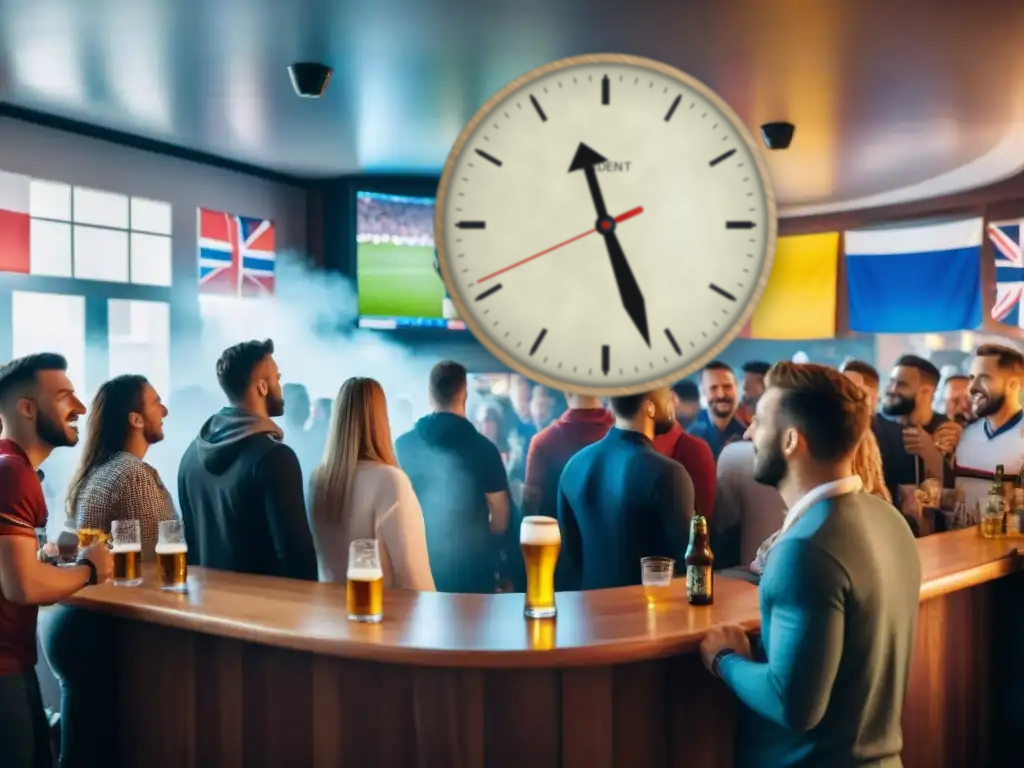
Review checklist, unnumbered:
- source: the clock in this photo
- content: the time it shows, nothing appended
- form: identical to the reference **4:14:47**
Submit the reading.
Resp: **11:26:41**
